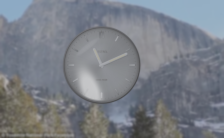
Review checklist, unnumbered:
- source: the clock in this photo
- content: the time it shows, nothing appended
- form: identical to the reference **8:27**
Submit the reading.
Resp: **11:11**
